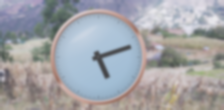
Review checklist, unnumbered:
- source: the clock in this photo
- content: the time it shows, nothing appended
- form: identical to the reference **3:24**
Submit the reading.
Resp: **5:12**
